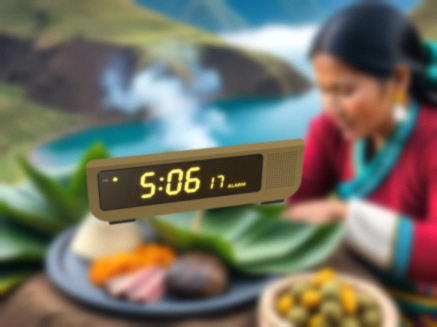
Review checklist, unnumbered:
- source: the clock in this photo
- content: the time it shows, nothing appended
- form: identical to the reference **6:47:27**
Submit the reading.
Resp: **5:06:17**
